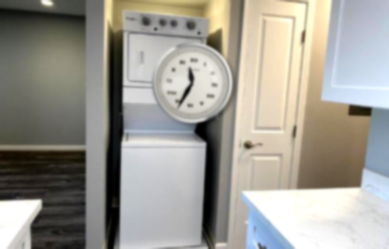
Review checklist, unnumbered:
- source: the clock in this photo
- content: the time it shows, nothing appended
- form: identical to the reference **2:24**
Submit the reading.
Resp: **11:34**
